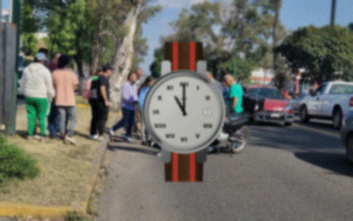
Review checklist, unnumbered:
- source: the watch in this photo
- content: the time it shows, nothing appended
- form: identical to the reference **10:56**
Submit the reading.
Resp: **11:00**
